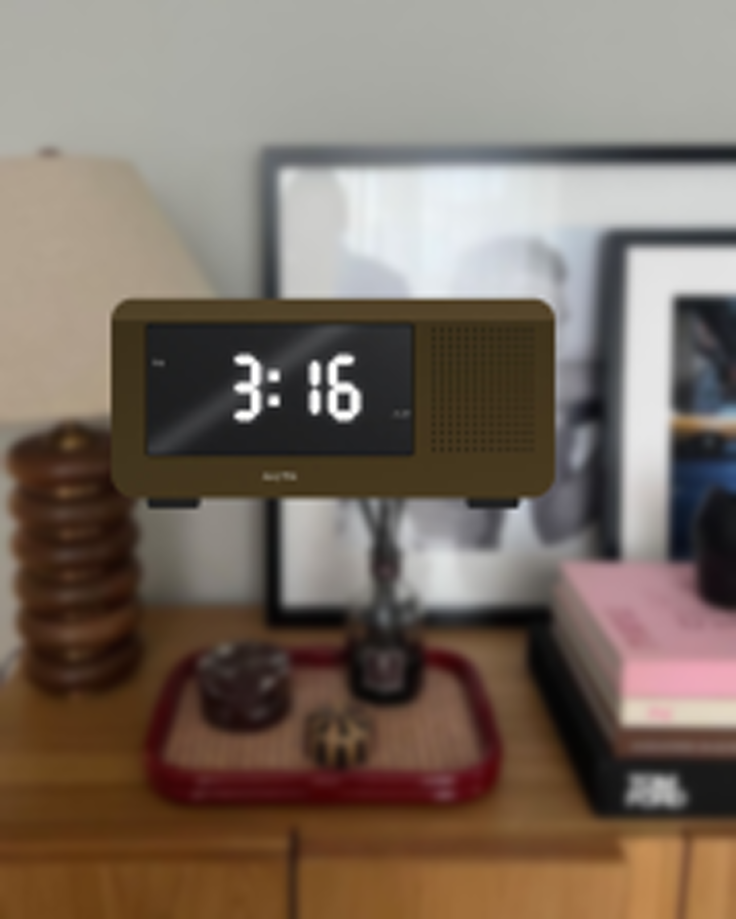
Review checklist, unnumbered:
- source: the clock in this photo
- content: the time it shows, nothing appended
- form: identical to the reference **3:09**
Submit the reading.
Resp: **3:16**
